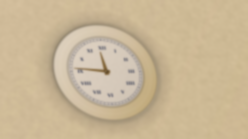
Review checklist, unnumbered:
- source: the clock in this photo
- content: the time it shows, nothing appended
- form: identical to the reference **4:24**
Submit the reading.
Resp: **11:46**
